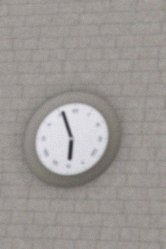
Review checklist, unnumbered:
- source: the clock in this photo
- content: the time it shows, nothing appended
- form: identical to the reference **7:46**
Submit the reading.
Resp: **5:56**
